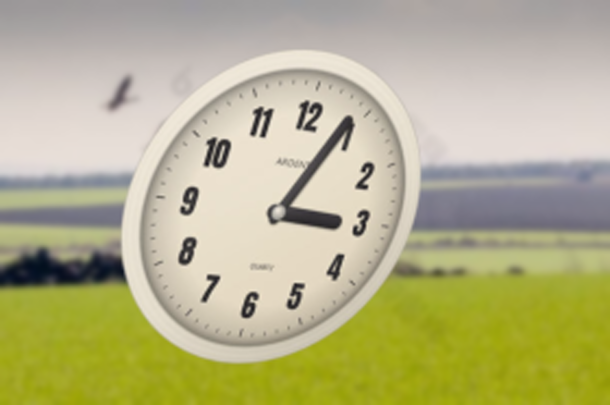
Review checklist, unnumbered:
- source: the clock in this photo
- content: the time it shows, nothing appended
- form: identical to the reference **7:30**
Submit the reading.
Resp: **3:04**
